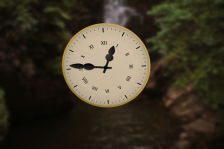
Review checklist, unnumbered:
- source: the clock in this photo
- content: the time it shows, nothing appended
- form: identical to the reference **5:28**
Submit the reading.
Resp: **12:46**
